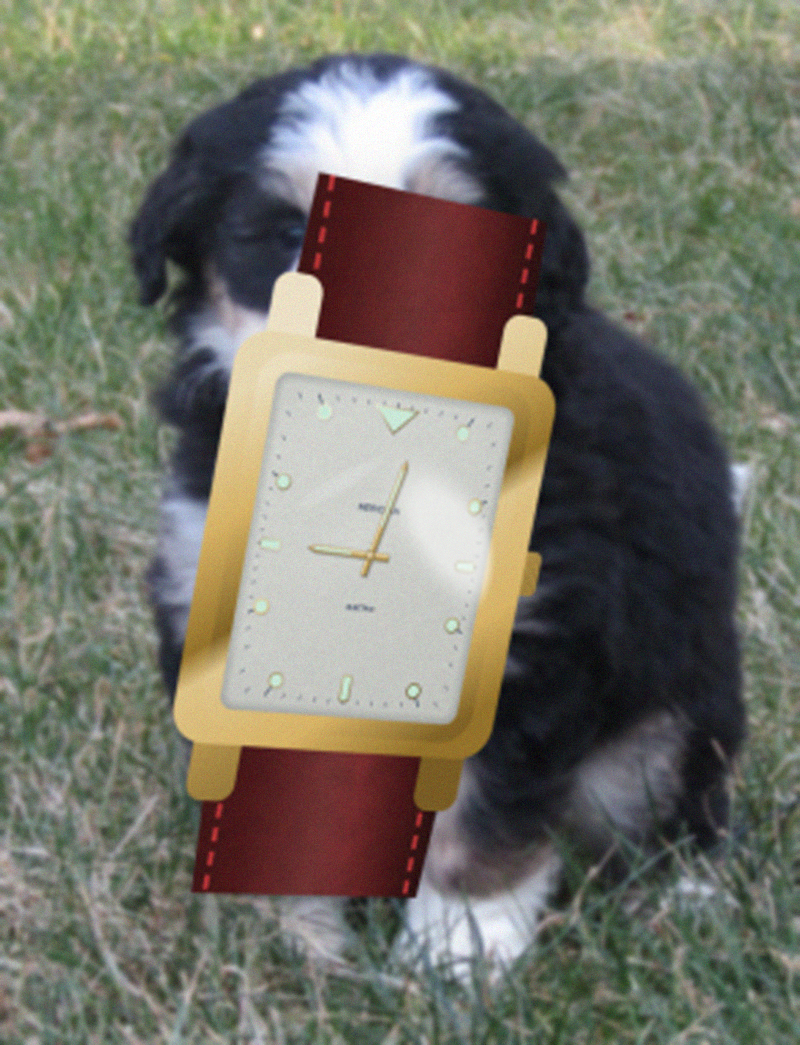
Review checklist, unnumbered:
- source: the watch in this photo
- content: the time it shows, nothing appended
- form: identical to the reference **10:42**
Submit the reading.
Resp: **9:02**
